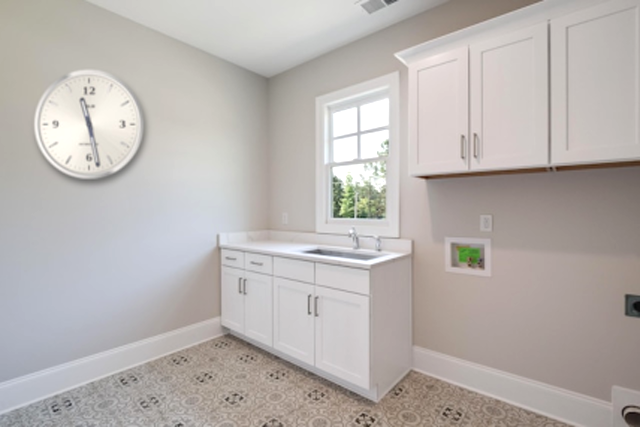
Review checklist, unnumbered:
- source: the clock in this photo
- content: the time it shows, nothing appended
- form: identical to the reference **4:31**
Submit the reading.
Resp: **11:28**
